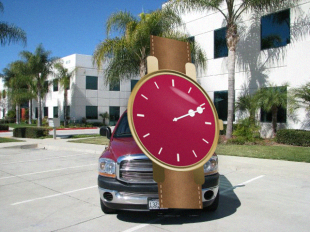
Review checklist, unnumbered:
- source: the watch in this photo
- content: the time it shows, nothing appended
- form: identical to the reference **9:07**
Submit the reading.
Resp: **2:11**
